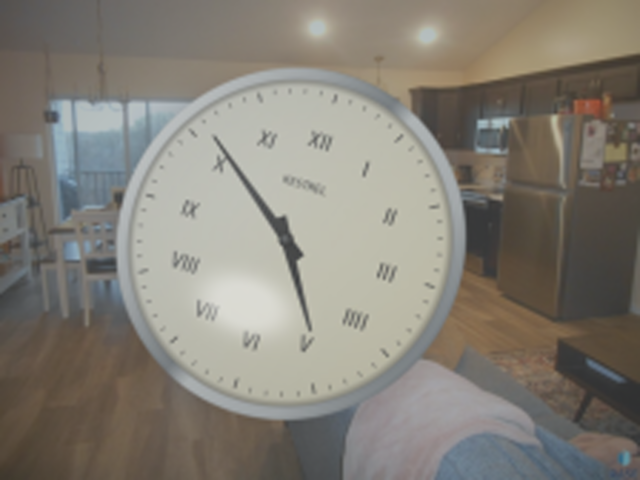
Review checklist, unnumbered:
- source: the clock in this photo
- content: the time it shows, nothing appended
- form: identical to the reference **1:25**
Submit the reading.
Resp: **4:51**
